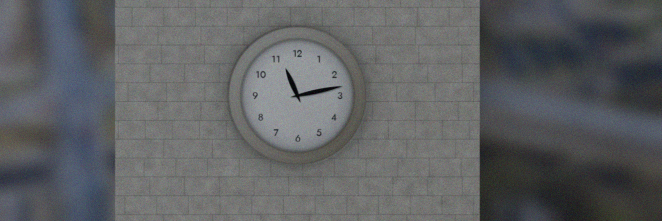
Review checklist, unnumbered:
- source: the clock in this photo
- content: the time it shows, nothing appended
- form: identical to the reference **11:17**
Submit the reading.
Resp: **11:13**
